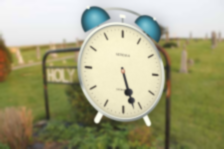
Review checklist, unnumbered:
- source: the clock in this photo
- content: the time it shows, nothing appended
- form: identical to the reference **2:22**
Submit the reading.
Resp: **5:27**
